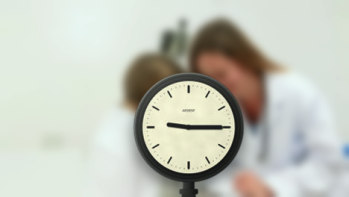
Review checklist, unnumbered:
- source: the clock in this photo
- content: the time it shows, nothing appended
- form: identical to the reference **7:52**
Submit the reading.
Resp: **9:15**
